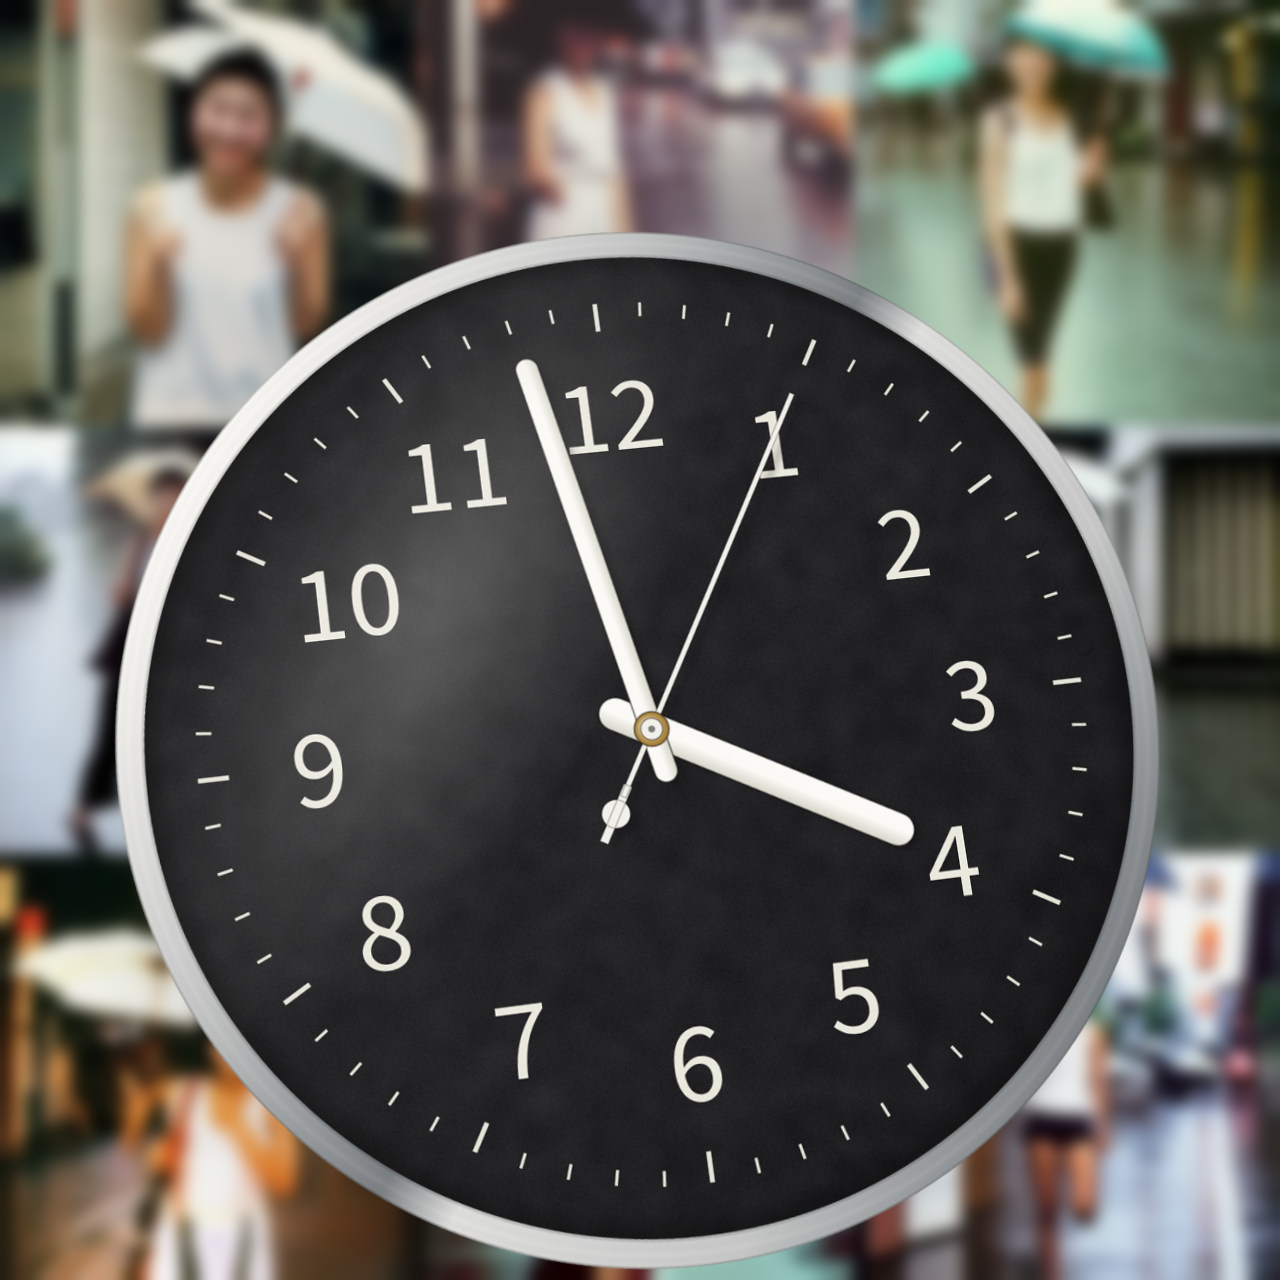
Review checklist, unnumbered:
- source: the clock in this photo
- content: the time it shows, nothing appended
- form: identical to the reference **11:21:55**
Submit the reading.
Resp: **3:58:05**
